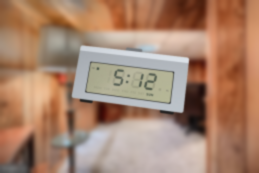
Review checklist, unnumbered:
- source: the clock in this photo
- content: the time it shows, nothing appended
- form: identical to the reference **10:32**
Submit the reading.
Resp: **5:12**
